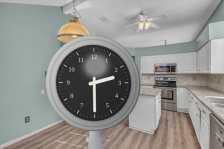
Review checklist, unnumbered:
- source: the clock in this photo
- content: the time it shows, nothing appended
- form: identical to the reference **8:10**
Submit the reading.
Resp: **2:30**
